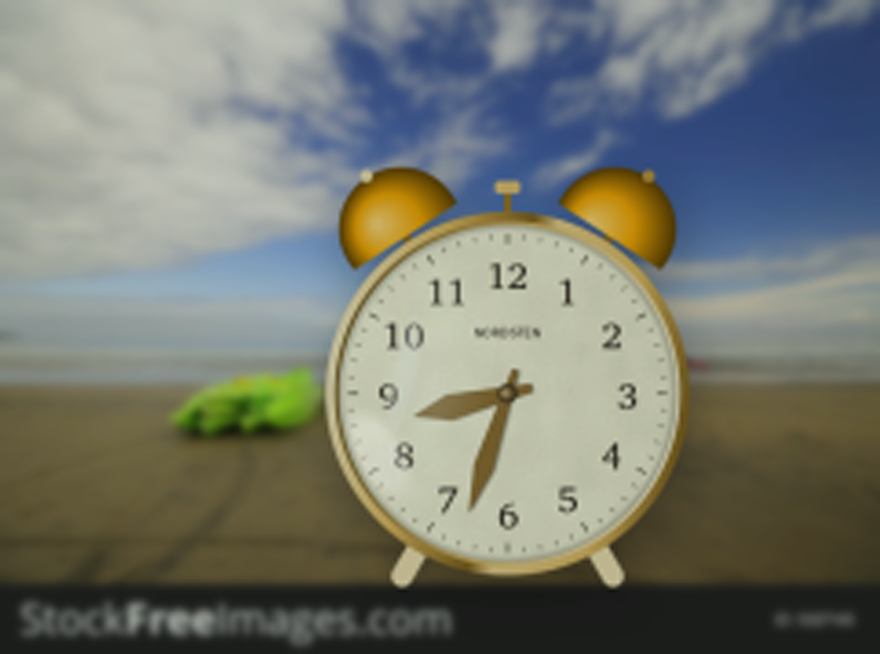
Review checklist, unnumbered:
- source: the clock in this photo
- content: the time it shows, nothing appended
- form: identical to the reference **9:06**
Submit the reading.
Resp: **8:33**
